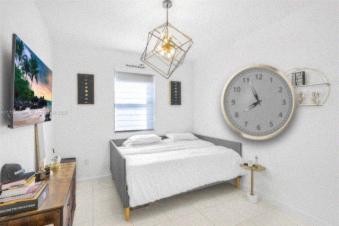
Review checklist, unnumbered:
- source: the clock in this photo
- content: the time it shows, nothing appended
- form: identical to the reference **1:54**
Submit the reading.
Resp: **7:56**
